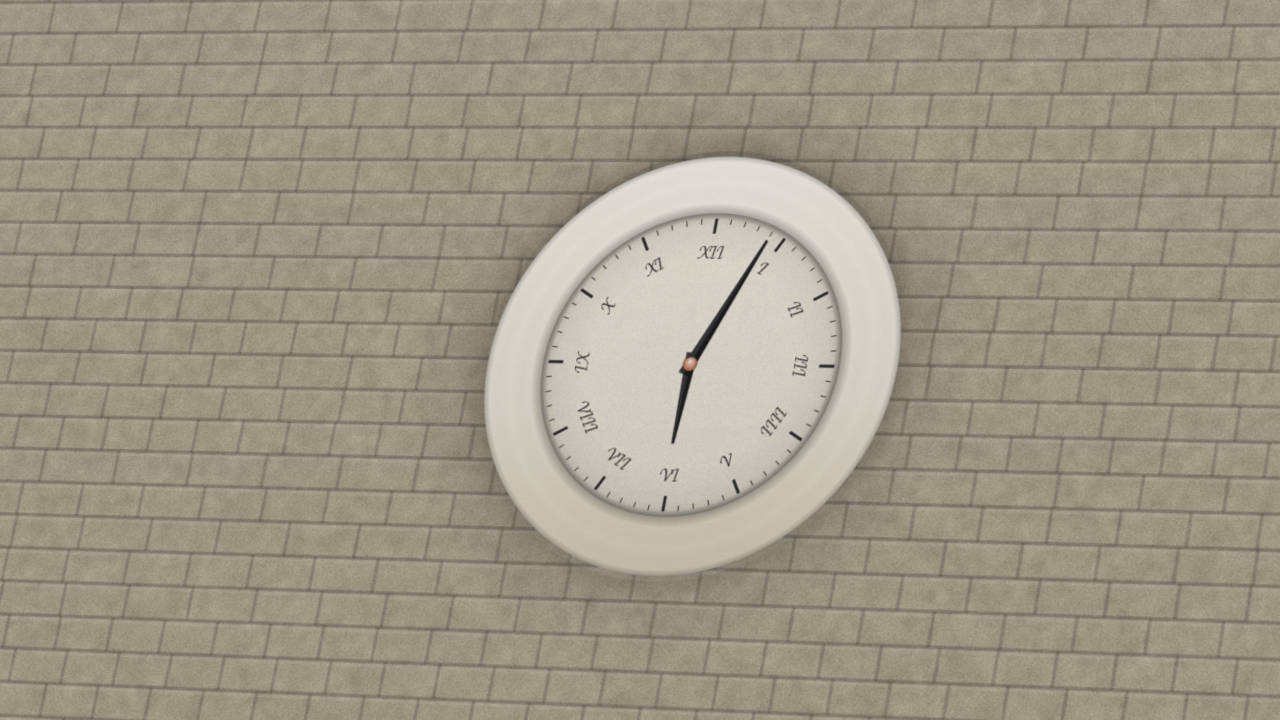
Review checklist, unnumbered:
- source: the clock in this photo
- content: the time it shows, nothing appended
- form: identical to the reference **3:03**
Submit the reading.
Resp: **6:04**
